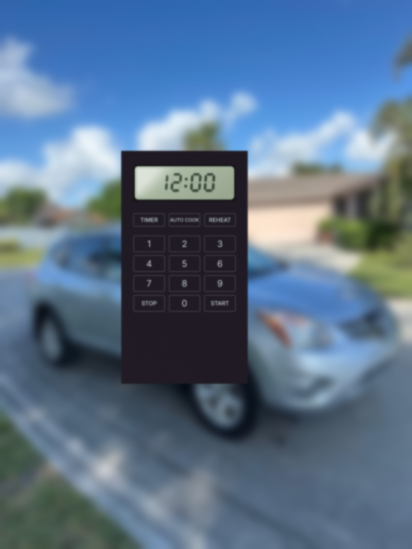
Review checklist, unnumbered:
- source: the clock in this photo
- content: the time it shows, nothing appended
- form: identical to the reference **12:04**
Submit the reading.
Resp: **12:00**
